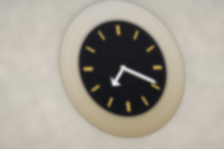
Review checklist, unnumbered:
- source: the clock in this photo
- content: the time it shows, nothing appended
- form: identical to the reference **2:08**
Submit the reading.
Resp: **7:19**
